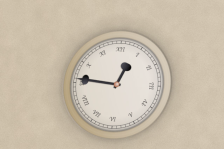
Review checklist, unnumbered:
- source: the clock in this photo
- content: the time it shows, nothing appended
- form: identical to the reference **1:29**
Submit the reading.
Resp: **12:46**
